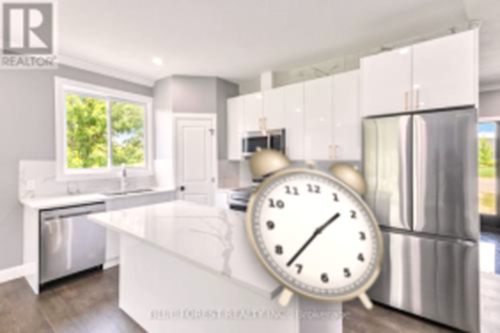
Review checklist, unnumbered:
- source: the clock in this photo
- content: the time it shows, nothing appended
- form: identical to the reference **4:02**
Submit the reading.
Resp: **1:37**
